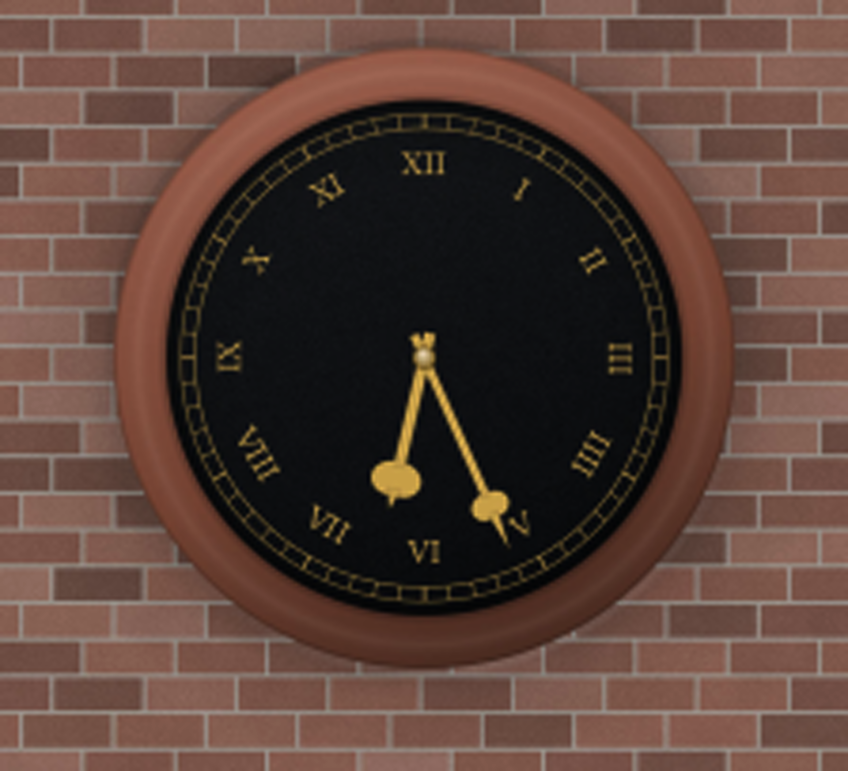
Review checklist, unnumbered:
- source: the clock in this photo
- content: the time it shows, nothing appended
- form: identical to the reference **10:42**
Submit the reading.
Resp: **6:26**
